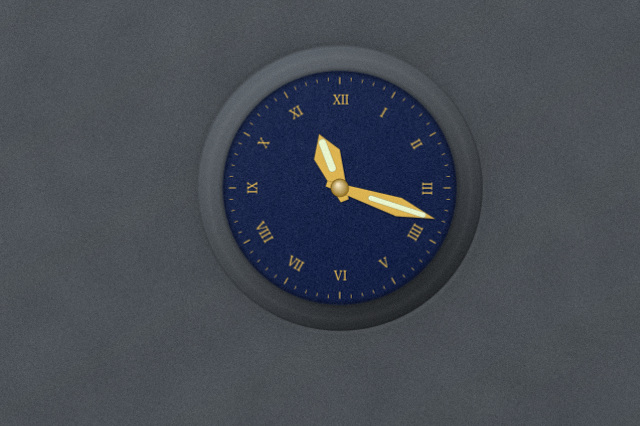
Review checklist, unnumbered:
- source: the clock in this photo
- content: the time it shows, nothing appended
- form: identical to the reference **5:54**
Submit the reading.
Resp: **11:18**
